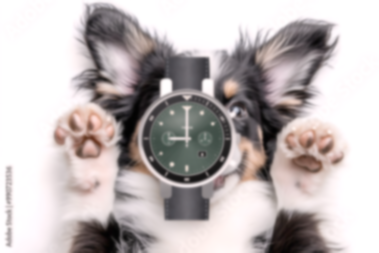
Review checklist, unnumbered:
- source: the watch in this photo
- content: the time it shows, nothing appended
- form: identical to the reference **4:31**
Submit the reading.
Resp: **9:00**
